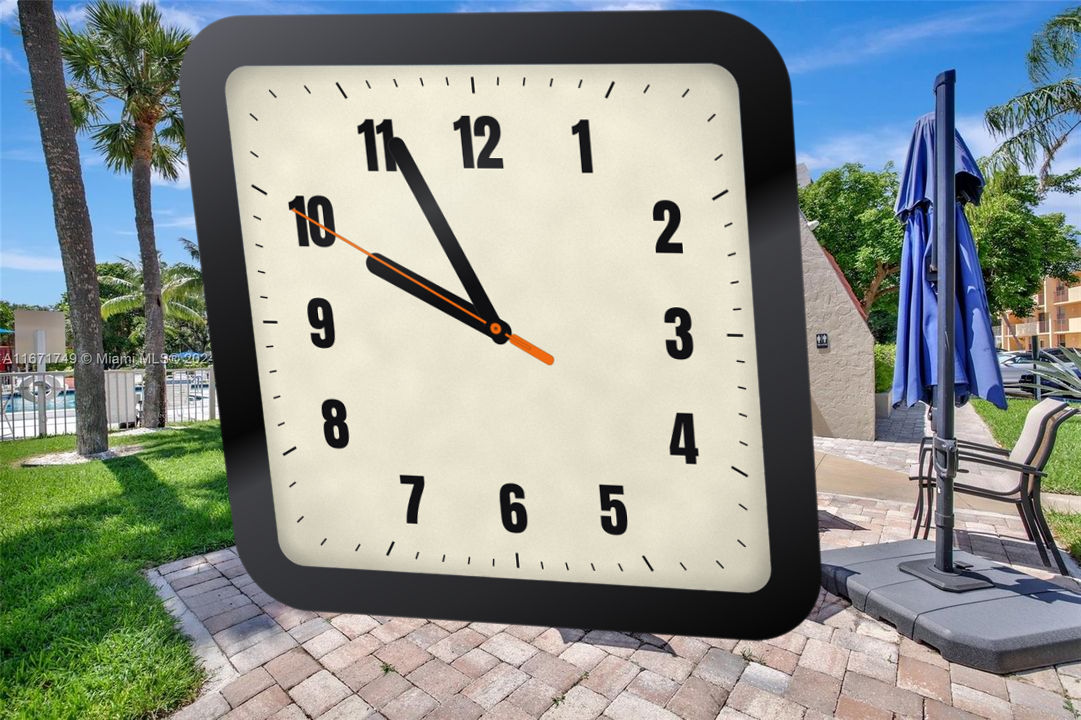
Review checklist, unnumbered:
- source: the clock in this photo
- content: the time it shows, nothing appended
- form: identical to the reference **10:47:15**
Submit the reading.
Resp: **9:55:50**
